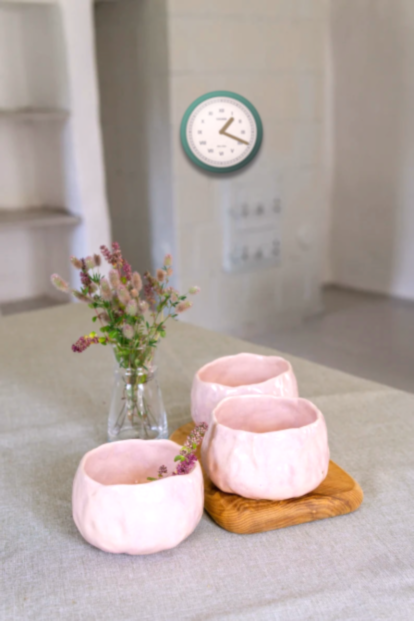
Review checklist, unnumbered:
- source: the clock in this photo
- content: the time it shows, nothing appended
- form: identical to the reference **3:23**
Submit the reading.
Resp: **1:19**
